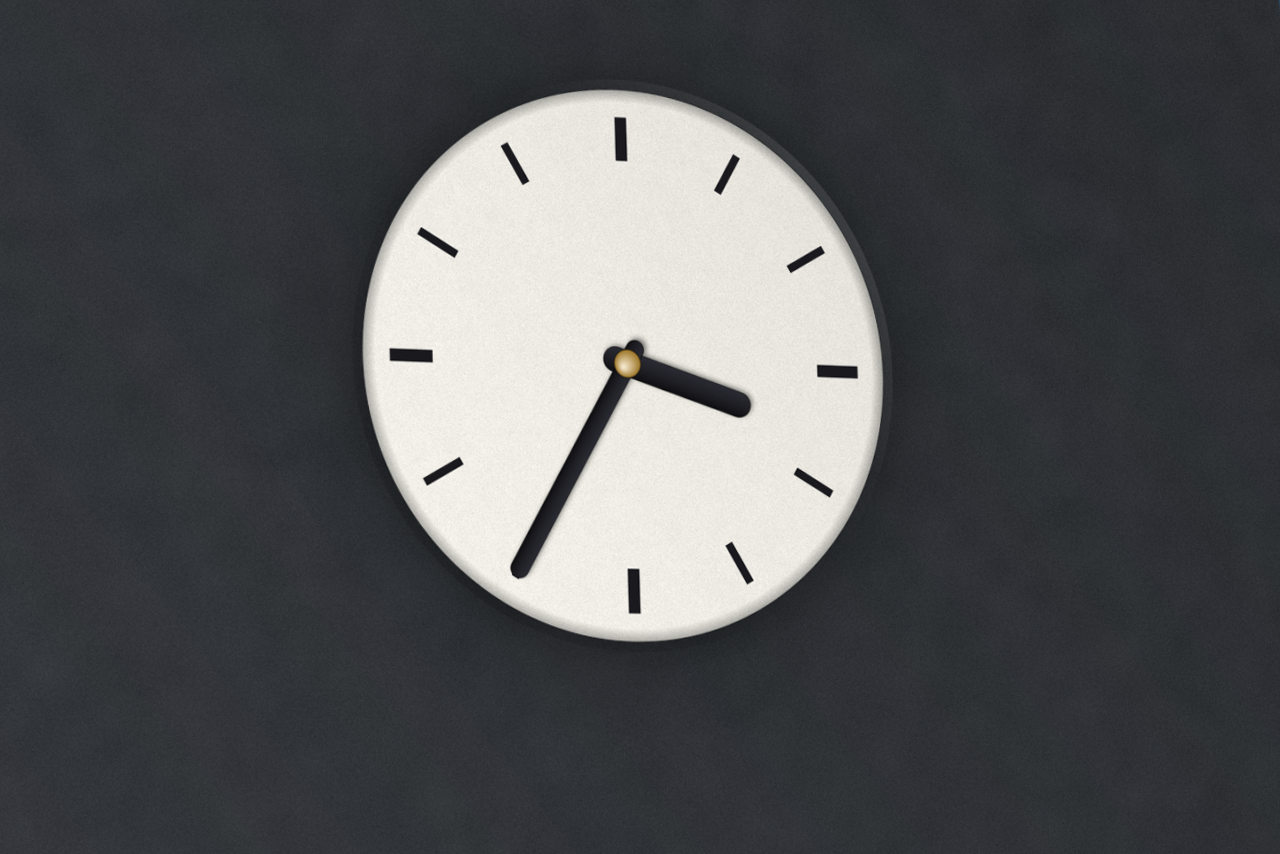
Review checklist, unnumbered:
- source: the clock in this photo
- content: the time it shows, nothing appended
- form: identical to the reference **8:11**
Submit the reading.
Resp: **3:35**
